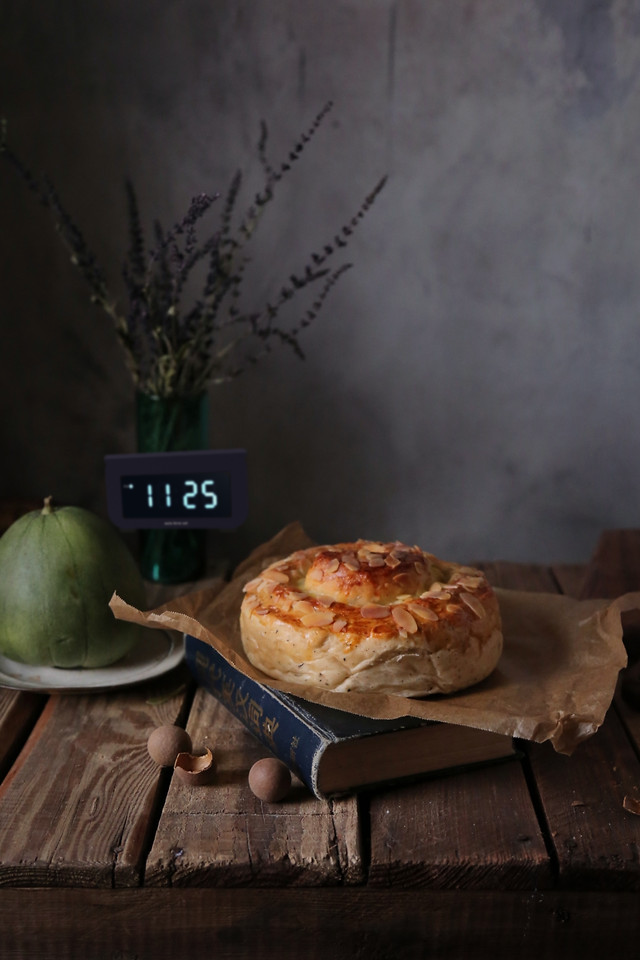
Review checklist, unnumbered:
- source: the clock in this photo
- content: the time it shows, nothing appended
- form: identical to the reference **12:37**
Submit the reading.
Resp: **11:25**
